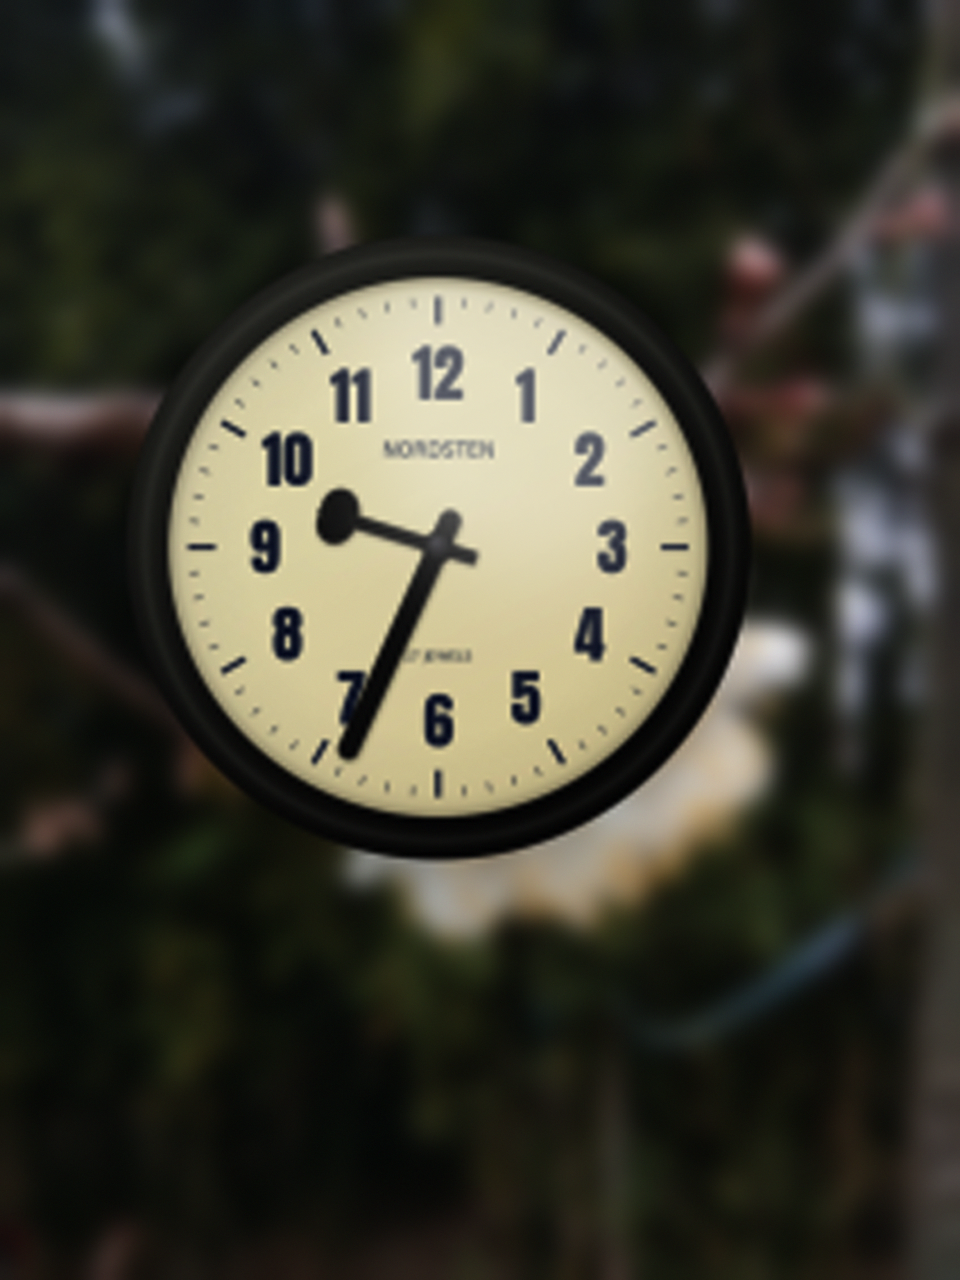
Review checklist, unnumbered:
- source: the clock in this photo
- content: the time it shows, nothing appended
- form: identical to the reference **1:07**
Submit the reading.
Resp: **9:34**
